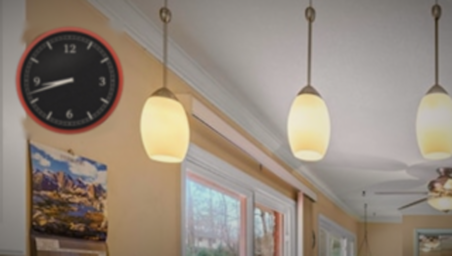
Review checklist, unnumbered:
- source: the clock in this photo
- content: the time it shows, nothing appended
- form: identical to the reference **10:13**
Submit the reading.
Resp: **8:42**
